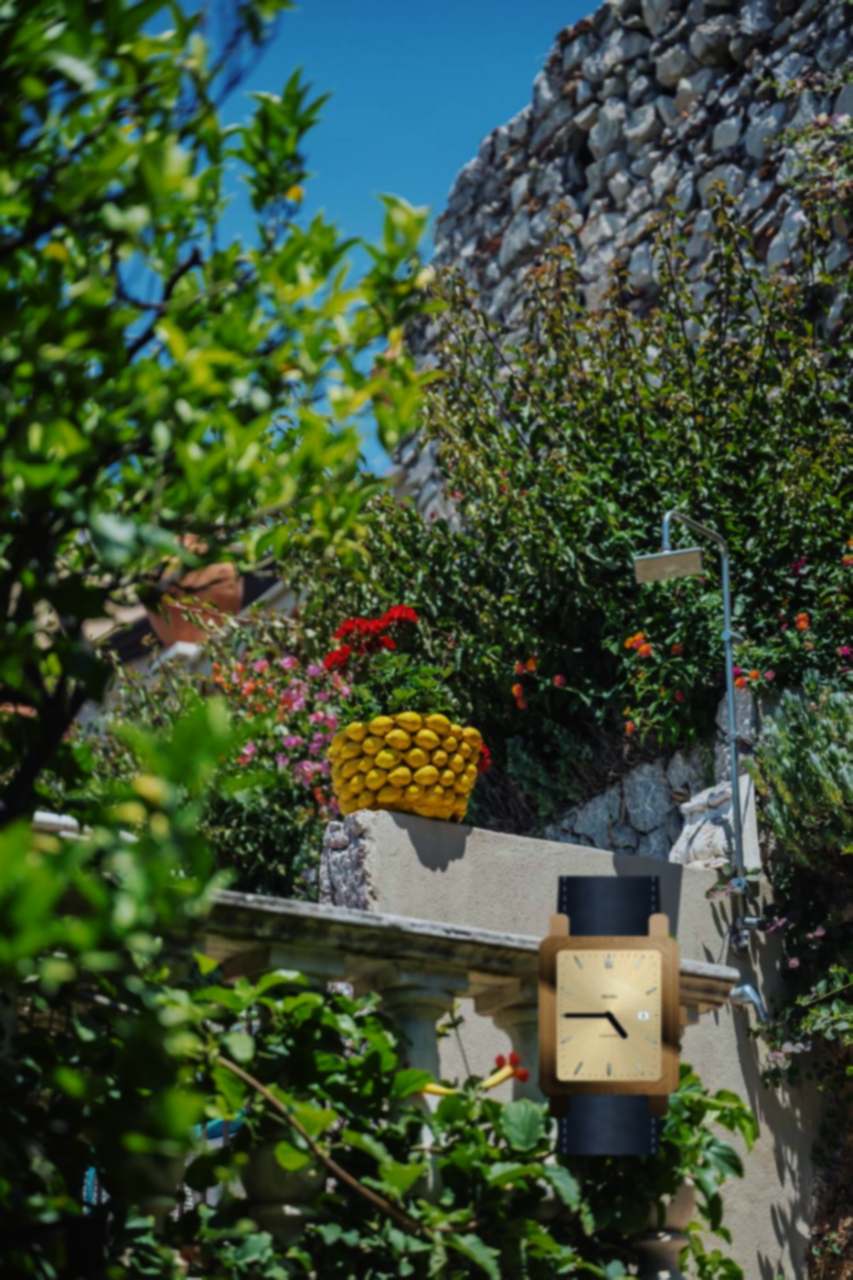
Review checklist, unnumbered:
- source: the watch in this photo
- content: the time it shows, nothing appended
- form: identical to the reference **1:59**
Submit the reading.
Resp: **4:45**
